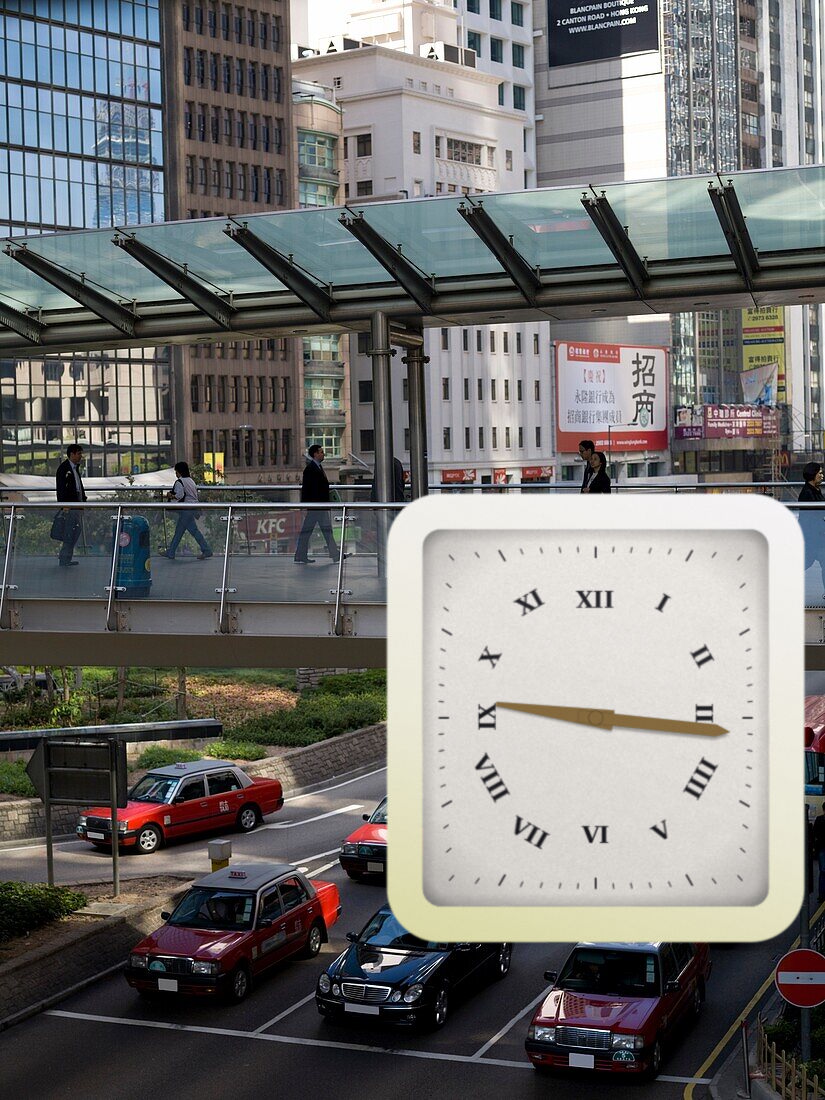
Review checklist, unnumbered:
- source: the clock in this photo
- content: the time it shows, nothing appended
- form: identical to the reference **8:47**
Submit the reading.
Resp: **9:16**
